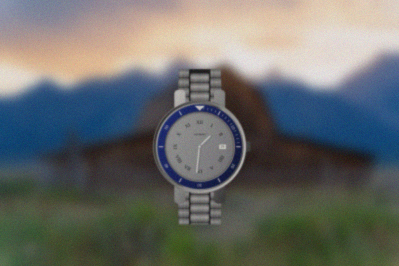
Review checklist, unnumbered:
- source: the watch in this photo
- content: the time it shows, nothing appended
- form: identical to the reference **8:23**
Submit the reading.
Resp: **1:31**
